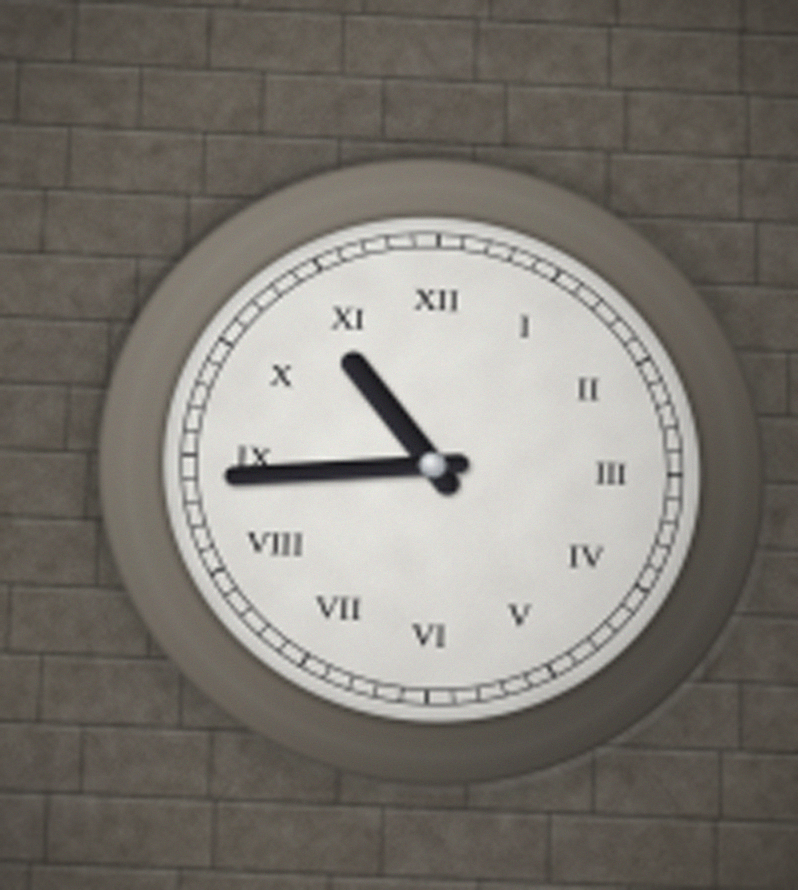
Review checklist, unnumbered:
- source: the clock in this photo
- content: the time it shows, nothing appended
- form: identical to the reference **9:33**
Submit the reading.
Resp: **10:44**
